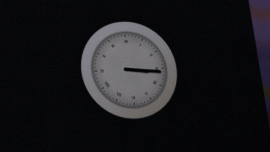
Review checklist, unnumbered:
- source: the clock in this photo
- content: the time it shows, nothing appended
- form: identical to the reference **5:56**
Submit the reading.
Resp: **3:16**
